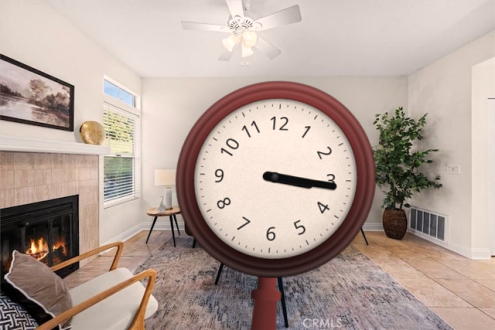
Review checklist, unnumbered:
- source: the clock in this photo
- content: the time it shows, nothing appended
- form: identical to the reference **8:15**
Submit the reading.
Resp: **3:16**
